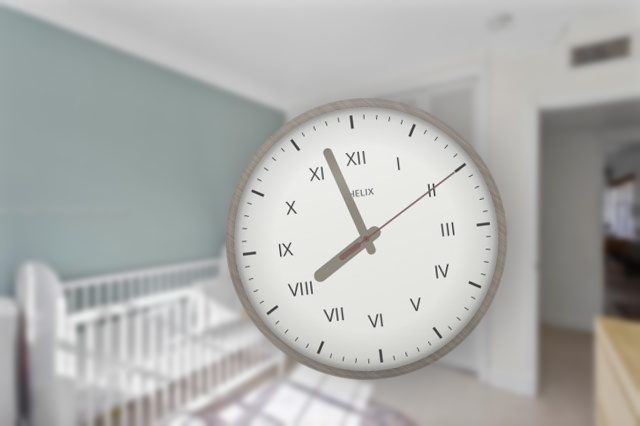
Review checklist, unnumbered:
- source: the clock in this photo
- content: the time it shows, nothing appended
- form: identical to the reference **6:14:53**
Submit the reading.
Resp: **7:57:10**
